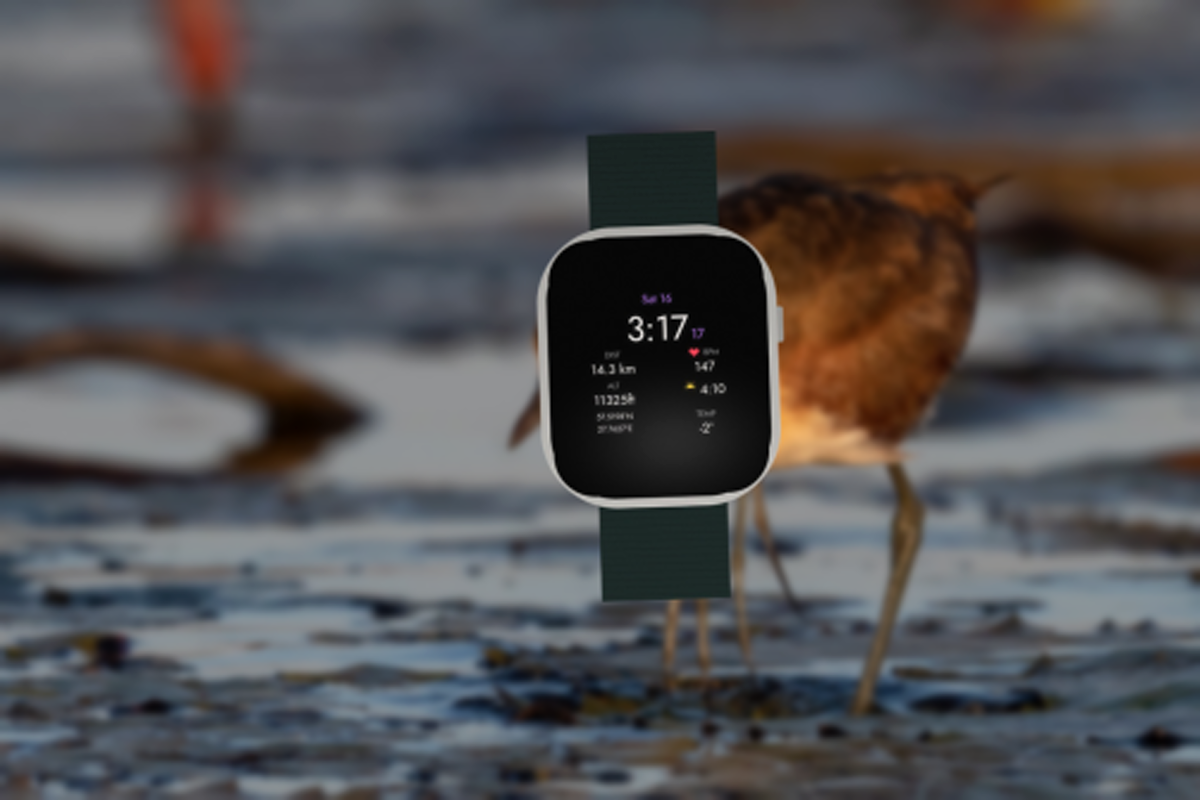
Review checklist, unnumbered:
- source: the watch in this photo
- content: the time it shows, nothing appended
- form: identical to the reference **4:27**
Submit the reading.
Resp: **3:17**
